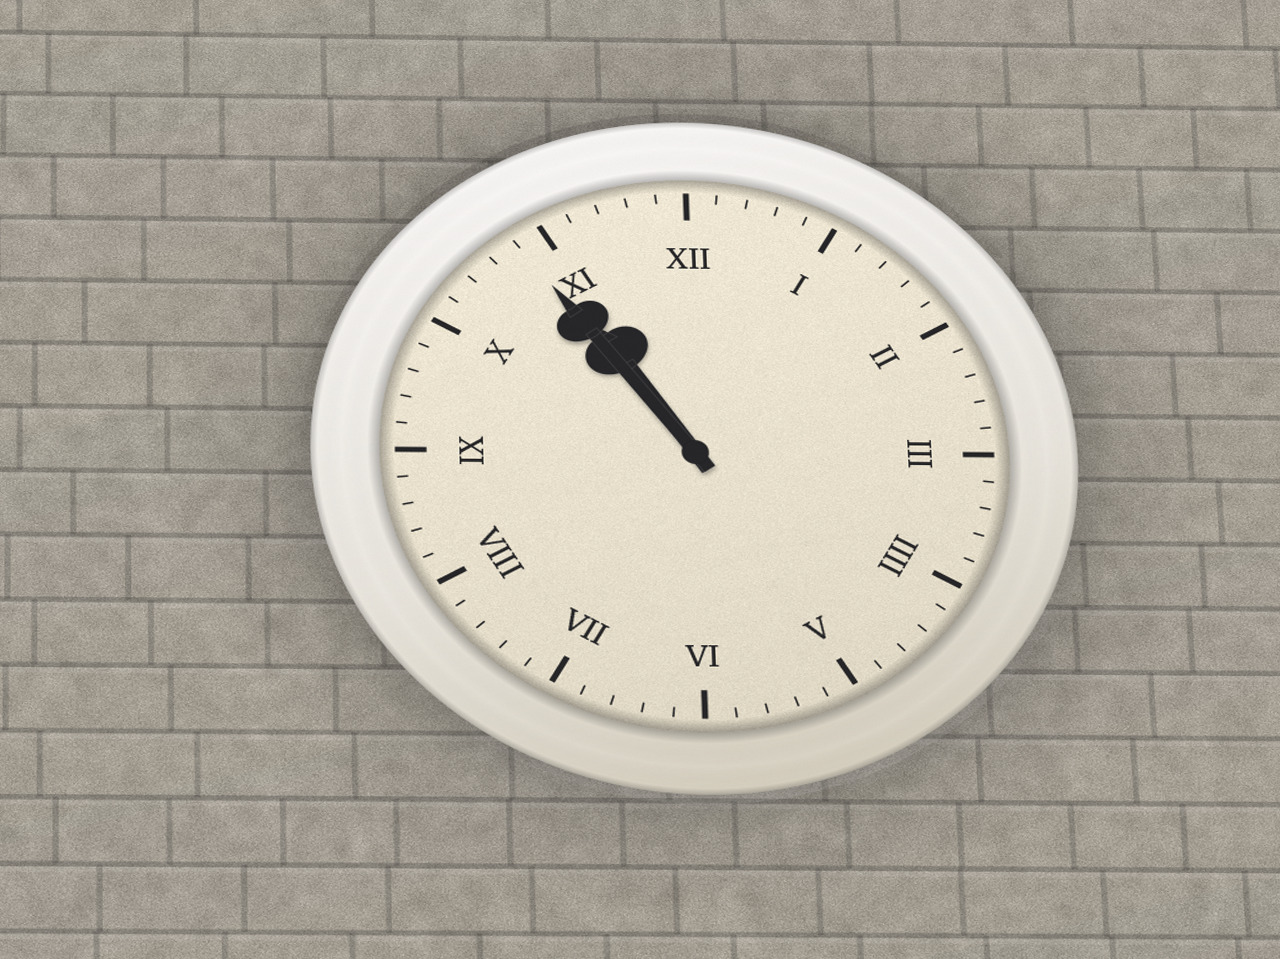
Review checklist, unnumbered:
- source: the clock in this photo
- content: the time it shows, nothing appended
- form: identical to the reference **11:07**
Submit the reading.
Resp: **10:54**
